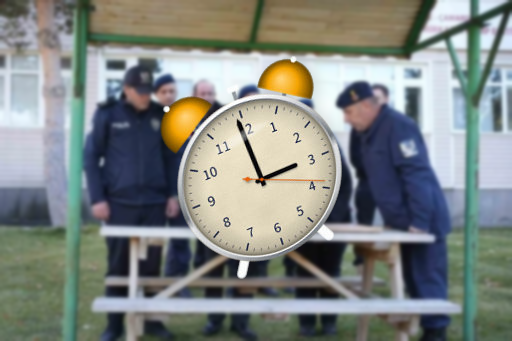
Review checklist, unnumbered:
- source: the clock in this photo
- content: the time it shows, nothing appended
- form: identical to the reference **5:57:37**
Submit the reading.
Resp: **2:59:19**
